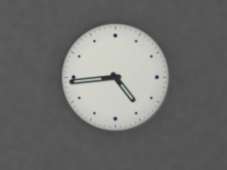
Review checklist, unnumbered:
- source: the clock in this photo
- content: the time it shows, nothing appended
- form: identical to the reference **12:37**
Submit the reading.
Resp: **4:44**
